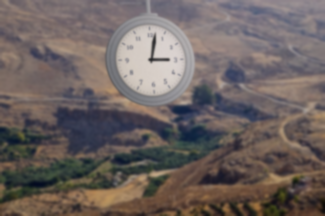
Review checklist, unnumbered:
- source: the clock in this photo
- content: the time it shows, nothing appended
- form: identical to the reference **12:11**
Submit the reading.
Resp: **3:02**
